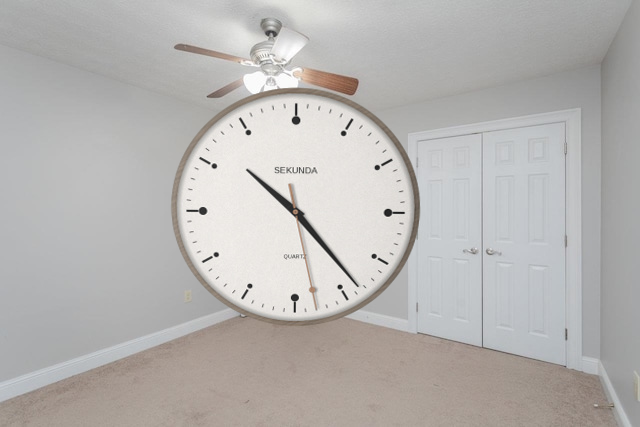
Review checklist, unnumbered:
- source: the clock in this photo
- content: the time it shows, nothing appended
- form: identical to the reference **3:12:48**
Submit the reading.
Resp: **10:23:28**
